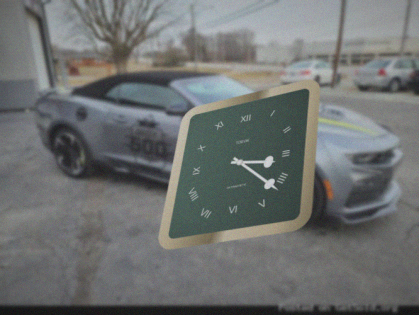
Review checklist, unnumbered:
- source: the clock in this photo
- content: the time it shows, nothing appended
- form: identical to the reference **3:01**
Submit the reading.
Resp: **3:22**
